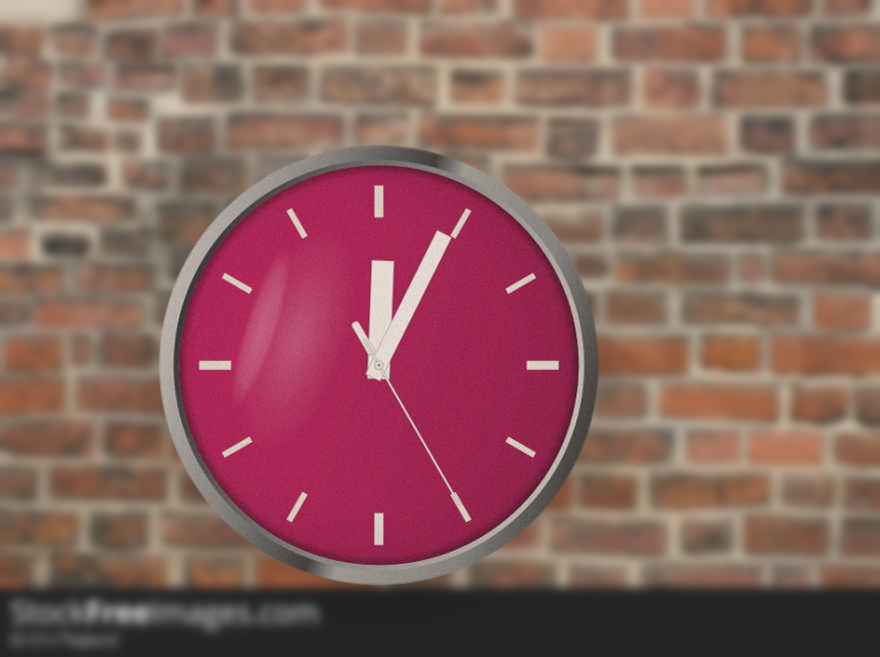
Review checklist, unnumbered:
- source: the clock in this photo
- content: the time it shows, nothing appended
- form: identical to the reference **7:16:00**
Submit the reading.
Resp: **12:04:25**
